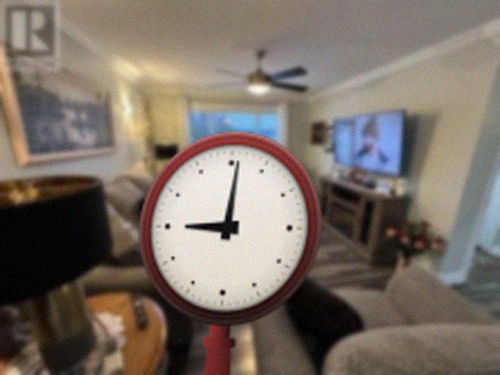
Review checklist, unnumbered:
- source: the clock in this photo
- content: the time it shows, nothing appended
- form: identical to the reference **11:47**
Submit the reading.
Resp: **9:01**
